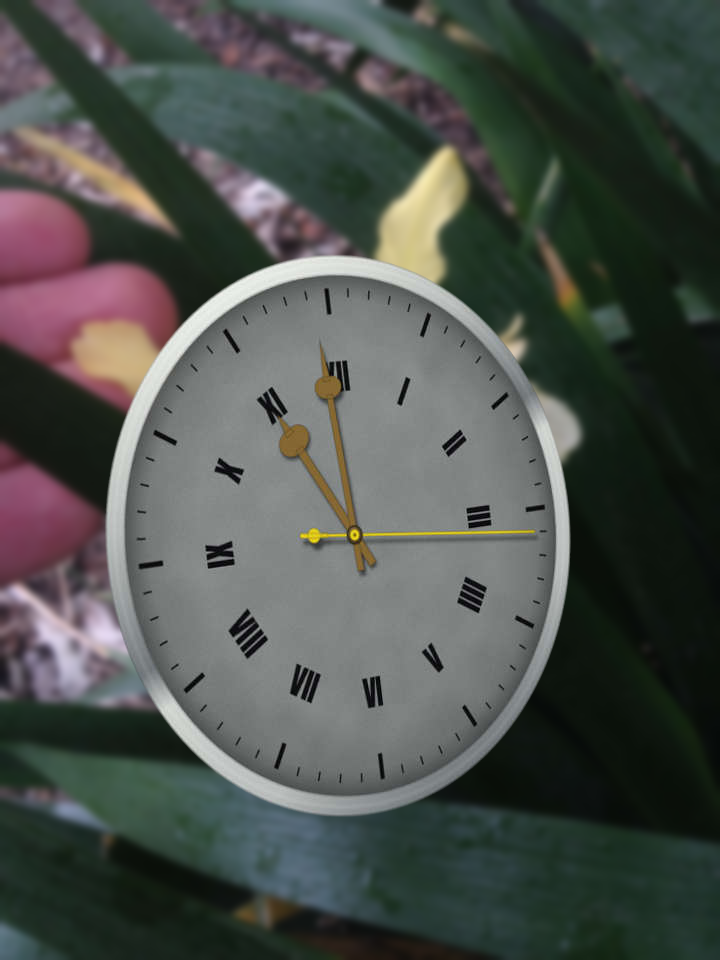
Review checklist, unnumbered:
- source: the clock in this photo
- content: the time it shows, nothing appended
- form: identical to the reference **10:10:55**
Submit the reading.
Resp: **10:59:16**
